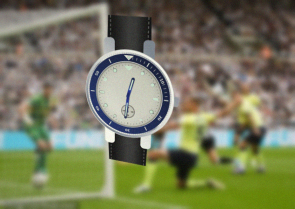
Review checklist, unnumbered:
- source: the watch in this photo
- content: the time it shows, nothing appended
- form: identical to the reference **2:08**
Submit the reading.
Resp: **12:31**
